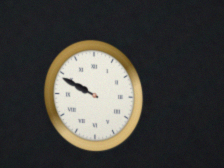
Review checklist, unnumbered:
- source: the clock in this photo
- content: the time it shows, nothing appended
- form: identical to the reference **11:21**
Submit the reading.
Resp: **9:49**
